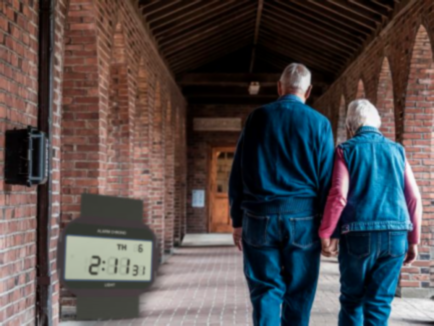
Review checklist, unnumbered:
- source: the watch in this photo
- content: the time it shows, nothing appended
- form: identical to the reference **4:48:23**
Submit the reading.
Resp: **2:11:31**
